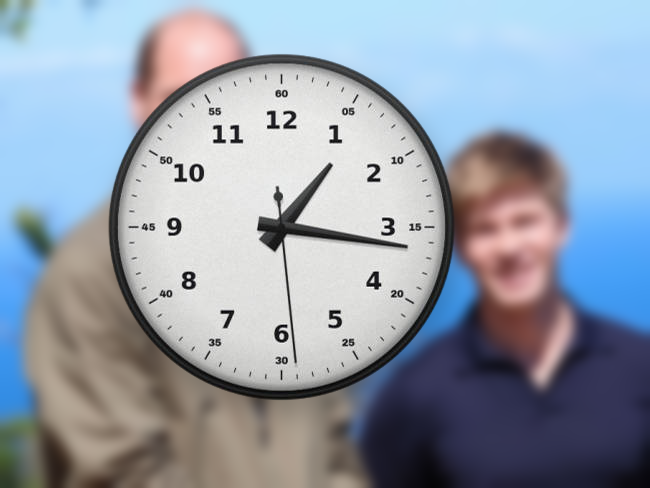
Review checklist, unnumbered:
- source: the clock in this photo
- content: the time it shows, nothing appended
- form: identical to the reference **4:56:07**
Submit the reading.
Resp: **1:16:29**
